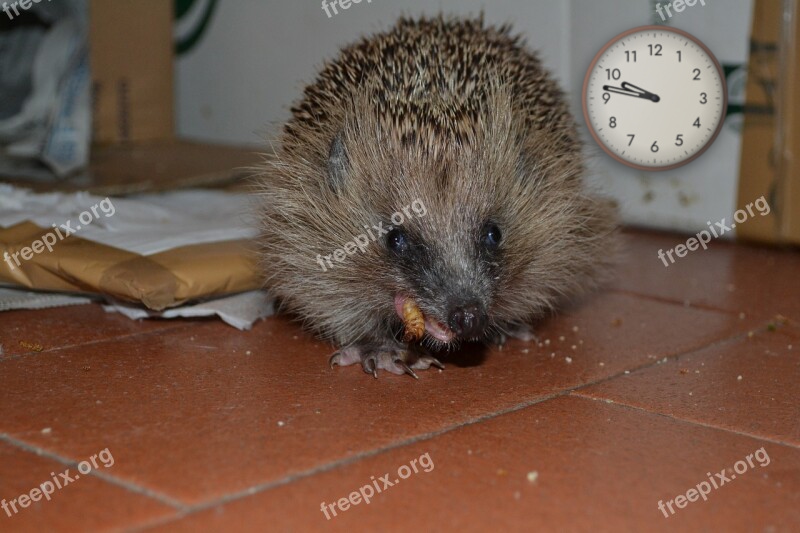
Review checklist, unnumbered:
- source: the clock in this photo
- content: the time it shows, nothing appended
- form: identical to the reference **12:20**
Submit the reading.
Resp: **9:47**
